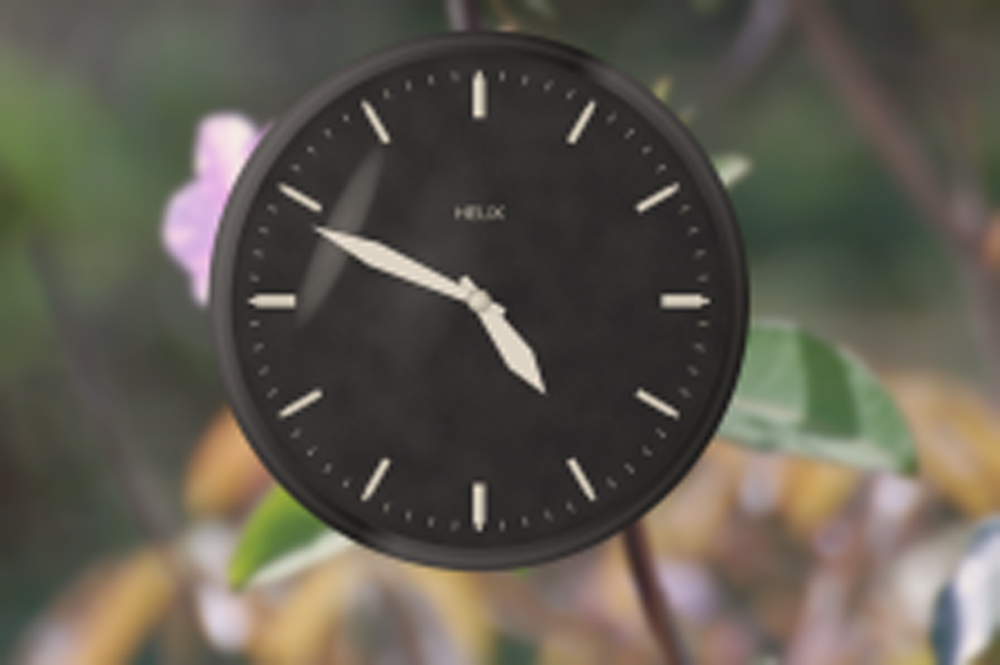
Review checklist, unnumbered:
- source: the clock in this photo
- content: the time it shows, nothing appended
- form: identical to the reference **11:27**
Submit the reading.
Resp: **4:49**
